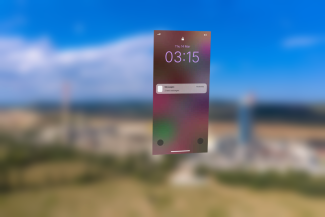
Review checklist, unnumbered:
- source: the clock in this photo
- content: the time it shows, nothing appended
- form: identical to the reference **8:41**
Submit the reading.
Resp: **3:15**
